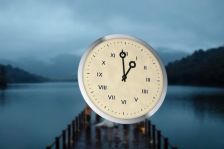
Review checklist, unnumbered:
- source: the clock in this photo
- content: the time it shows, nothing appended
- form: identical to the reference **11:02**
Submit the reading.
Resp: **12:59**
